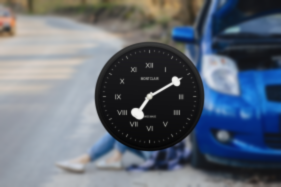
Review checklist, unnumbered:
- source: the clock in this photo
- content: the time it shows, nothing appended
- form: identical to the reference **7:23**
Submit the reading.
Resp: **7:10**
